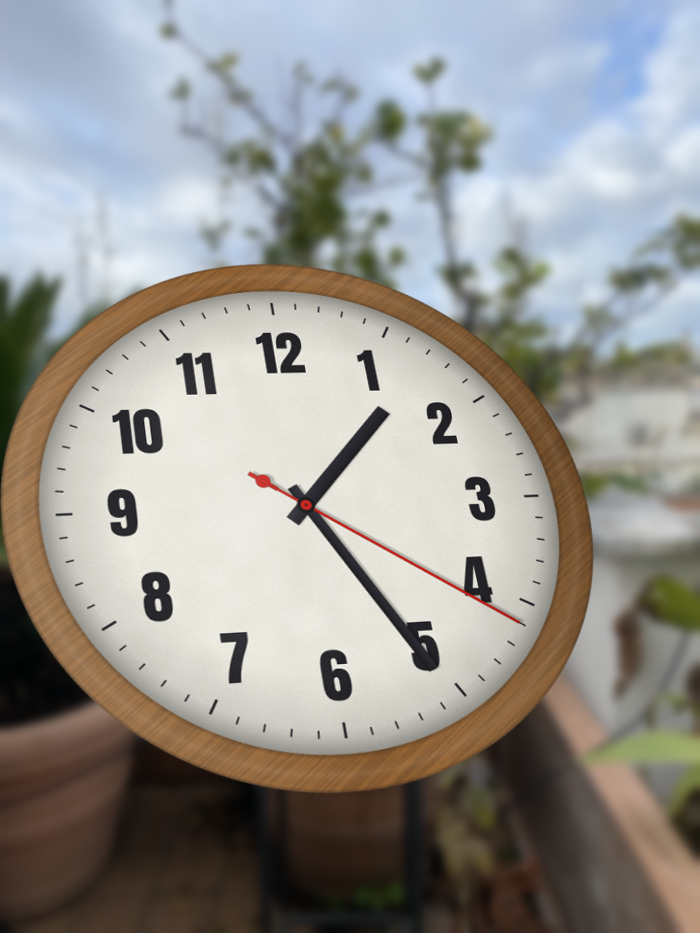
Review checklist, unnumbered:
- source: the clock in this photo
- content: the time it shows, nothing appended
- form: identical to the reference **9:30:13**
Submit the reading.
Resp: **1:25:21**
